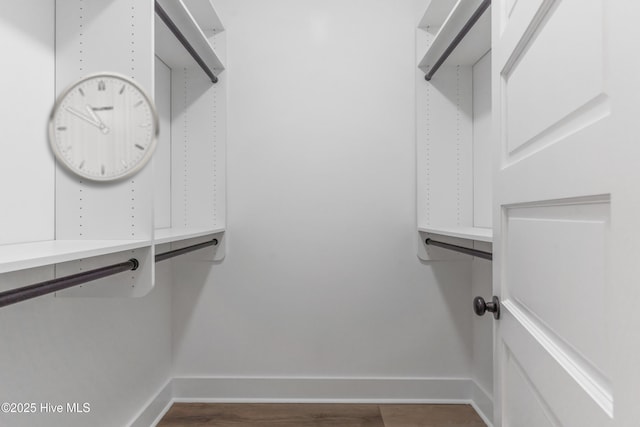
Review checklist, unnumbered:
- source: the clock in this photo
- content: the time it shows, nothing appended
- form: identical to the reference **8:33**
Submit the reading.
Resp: **10:50**
